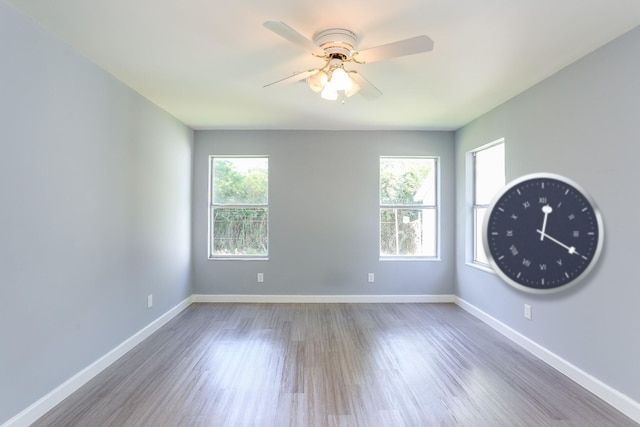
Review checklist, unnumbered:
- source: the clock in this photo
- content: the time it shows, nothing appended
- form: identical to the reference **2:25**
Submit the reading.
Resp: **12:20**
